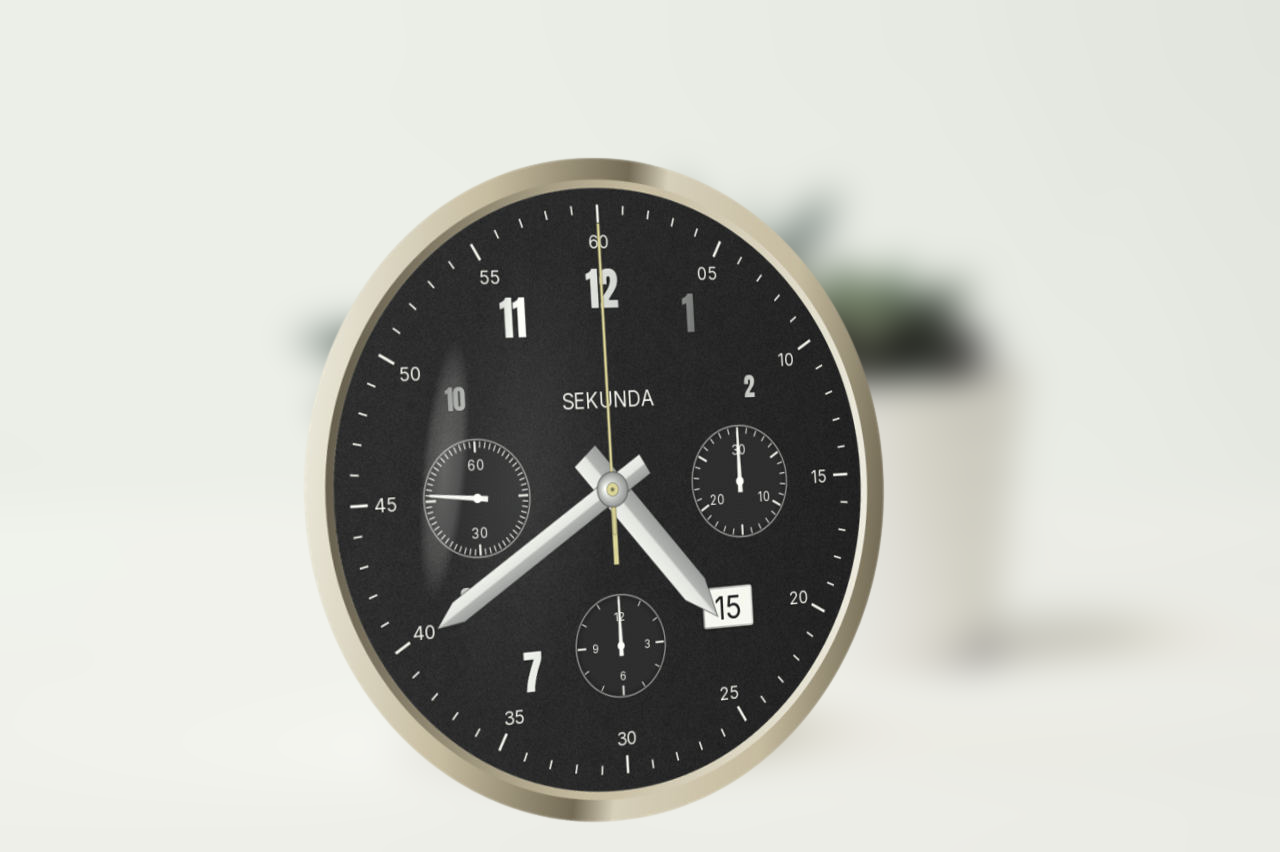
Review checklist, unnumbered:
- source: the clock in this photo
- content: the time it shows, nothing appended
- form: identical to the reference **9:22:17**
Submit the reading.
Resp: **4:39:46**
